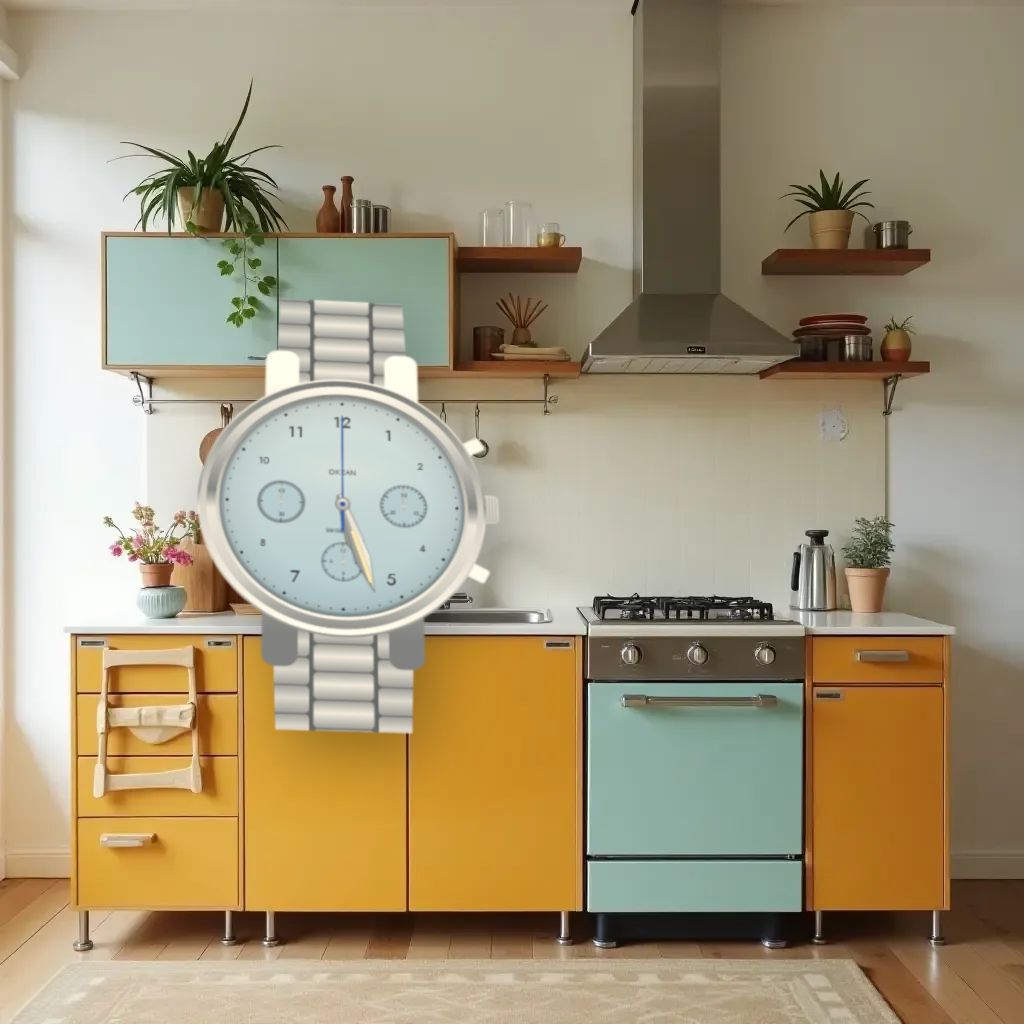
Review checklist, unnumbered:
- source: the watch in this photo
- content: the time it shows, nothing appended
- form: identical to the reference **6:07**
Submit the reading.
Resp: **5:27**
